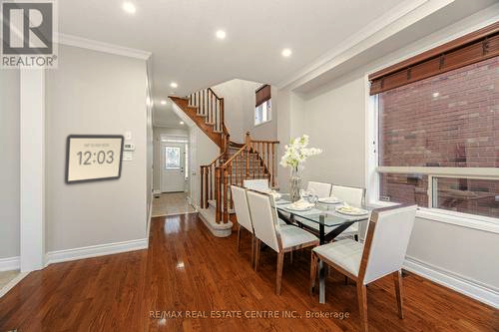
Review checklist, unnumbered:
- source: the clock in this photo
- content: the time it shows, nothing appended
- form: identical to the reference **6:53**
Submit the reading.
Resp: **12:03**
